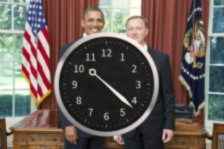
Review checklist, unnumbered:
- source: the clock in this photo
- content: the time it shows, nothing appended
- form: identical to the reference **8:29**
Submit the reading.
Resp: **10:22**
